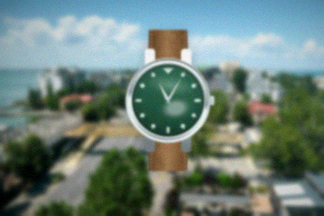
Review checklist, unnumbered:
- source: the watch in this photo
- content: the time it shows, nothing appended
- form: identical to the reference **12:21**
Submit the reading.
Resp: **11:05**
